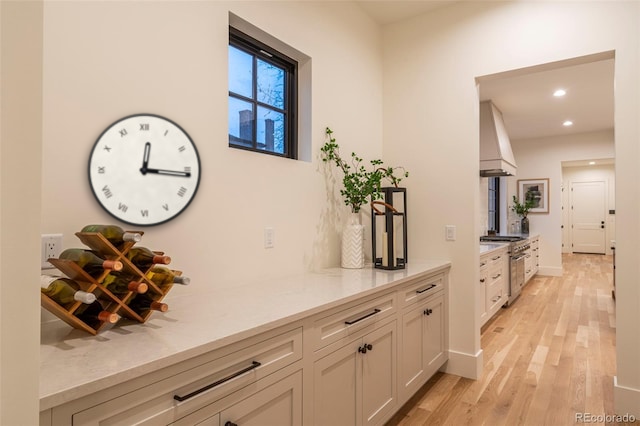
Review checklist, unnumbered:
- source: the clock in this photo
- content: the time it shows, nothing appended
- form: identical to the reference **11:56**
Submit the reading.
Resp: **12:16**
